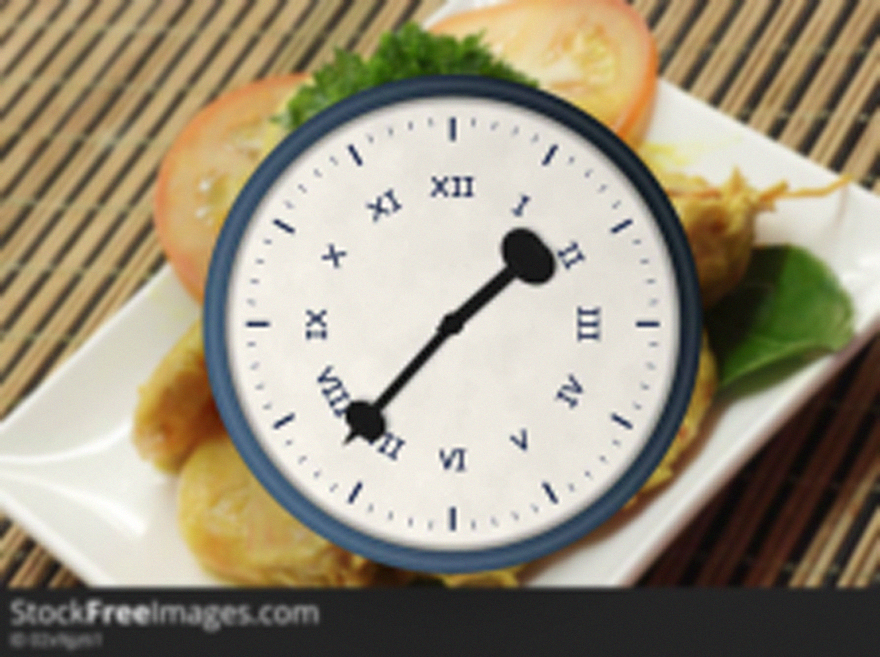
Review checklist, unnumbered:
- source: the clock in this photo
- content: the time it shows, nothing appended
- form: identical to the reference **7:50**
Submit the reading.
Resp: **1:37**
